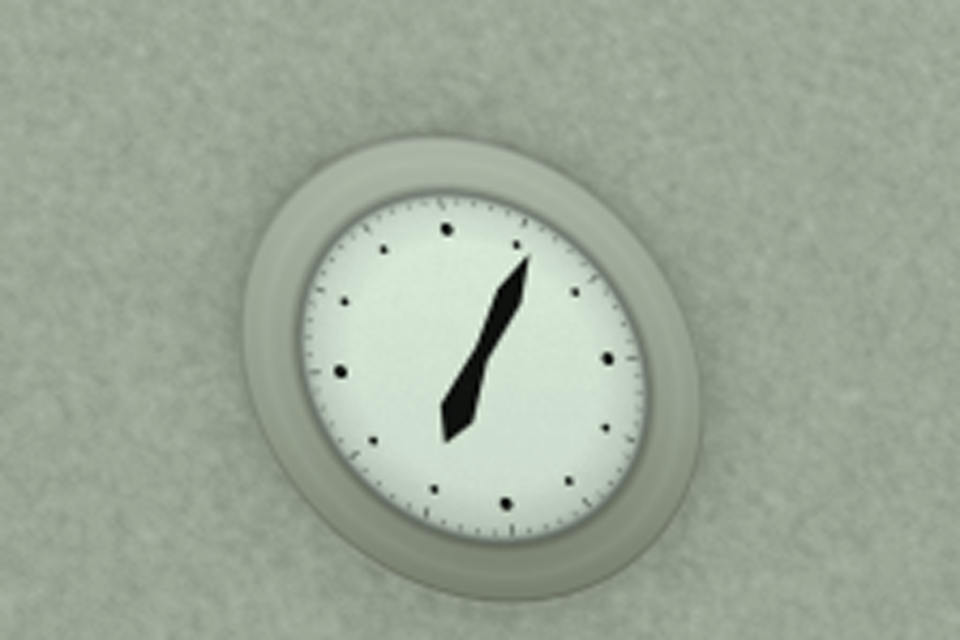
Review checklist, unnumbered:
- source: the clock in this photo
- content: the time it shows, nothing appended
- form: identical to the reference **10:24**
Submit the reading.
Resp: **7:06**
